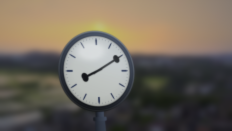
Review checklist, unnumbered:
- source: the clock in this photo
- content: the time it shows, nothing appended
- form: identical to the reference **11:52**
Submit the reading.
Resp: **8:10**
